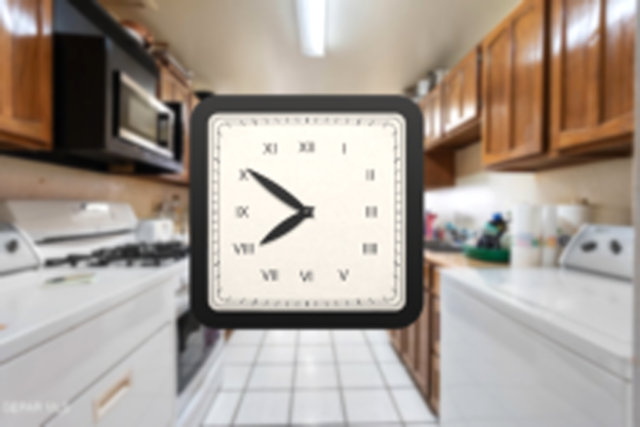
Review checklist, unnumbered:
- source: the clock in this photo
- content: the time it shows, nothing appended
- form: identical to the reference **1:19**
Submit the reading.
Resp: **7:51**
